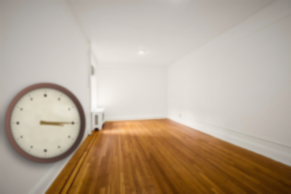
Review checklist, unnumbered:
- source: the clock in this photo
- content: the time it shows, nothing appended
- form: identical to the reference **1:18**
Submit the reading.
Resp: **3:15**
